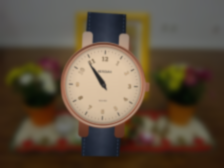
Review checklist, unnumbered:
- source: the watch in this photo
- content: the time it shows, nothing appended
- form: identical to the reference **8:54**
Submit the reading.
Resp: **10:54**
